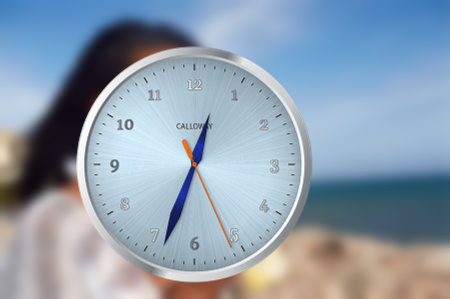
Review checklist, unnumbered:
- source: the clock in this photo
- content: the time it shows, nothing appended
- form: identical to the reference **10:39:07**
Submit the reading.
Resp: **12:33:26**
